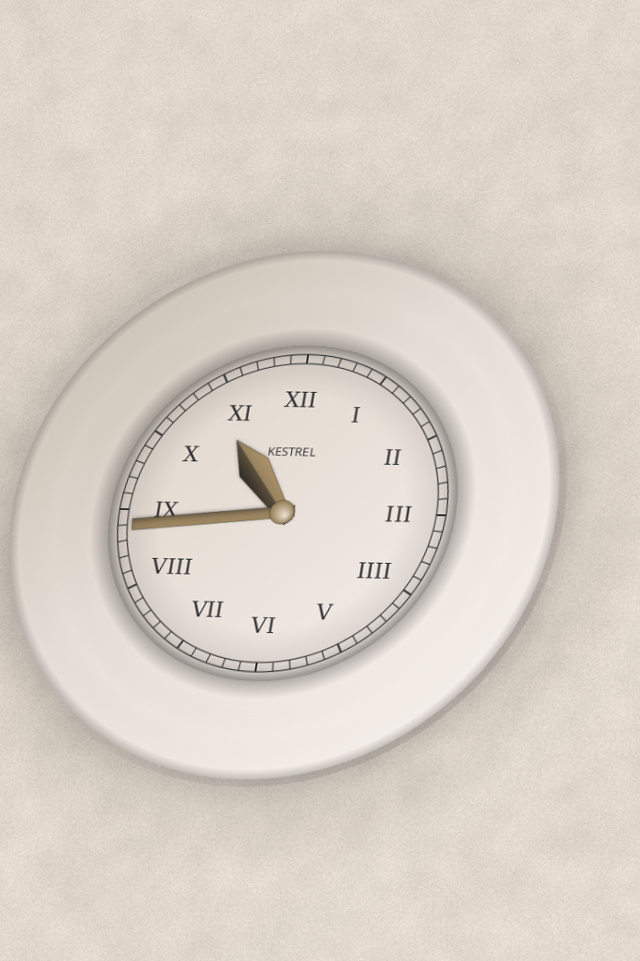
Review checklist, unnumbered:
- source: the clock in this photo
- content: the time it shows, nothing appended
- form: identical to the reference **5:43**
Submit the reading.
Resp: **10:44**
